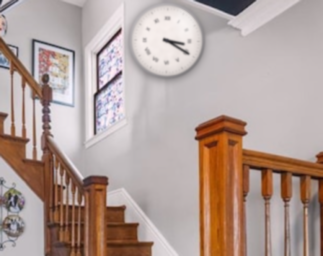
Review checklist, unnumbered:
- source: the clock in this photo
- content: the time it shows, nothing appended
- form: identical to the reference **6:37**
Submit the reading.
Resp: **3:20**
